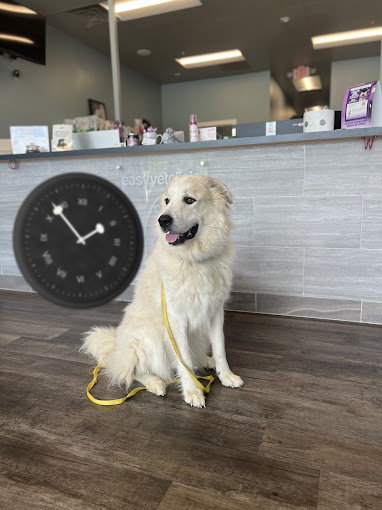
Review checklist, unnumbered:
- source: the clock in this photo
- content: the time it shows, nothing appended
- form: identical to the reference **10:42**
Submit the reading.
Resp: **1:53**
